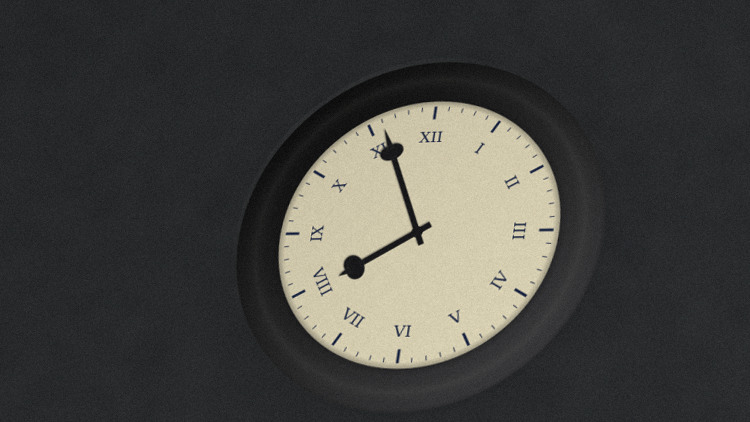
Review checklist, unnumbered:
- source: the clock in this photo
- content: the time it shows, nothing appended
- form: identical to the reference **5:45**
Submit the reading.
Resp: **7:56**
